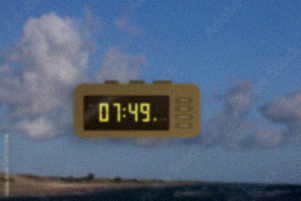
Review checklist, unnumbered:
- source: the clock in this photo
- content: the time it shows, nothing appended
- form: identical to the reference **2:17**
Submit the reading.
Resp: **7:49**
